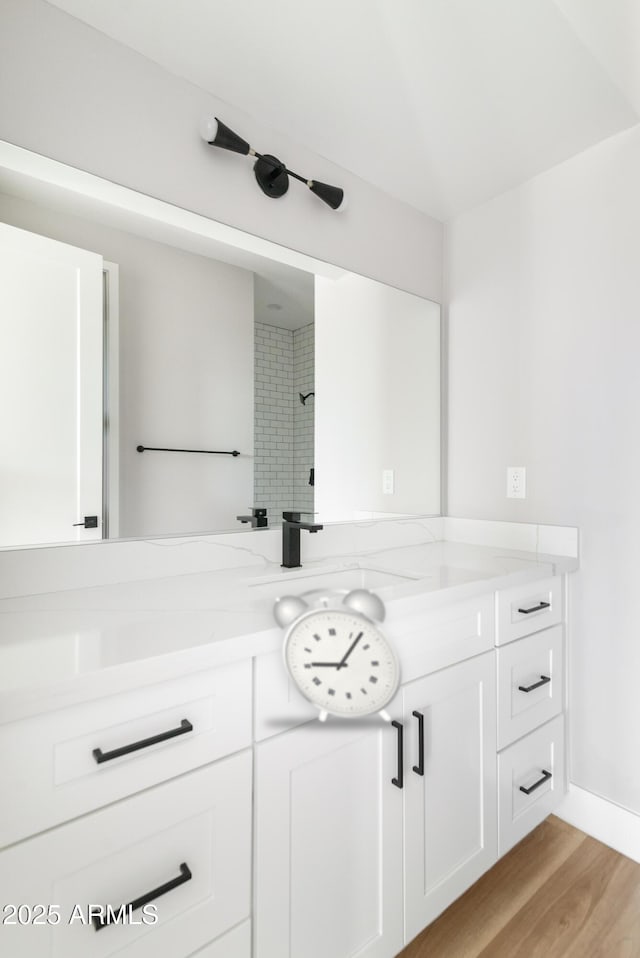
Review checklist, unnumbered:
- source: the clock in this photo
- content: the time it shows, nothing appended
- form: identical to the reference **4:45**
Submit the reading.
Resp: **9:07**
